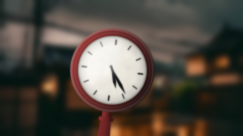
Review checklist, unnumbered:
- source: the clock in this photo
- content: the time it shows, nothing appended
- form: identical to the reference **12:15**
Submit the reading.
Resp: **5:24**
